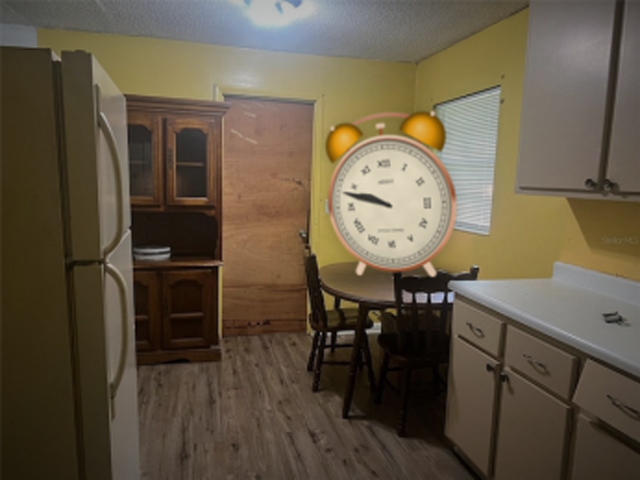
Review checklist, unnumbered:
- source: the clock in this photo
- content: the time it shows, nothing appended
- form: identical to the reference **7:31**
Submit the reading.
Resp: **9:48**
